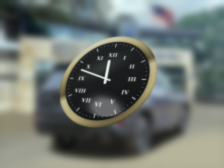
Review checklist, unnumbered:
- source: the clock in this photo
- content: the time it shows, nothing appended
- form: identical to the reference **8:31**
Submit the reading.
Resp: **11:48**
